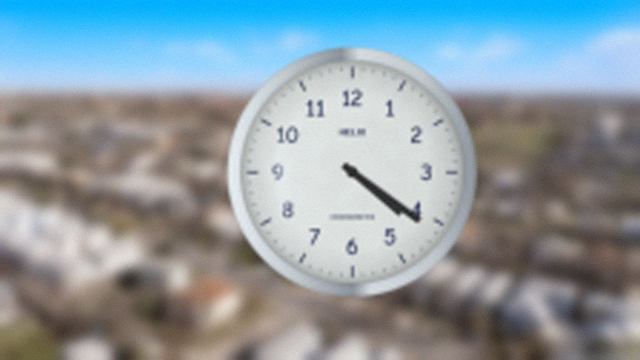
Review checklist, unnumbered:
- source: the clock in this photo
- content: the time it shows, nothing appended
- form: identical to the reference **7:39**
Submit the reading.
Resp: **4:21**
